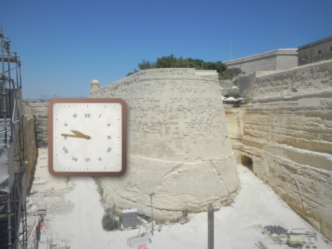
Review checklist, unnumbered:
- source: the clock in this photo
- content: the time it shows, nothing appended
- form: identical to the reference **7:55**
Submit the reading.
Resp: **9:46**
